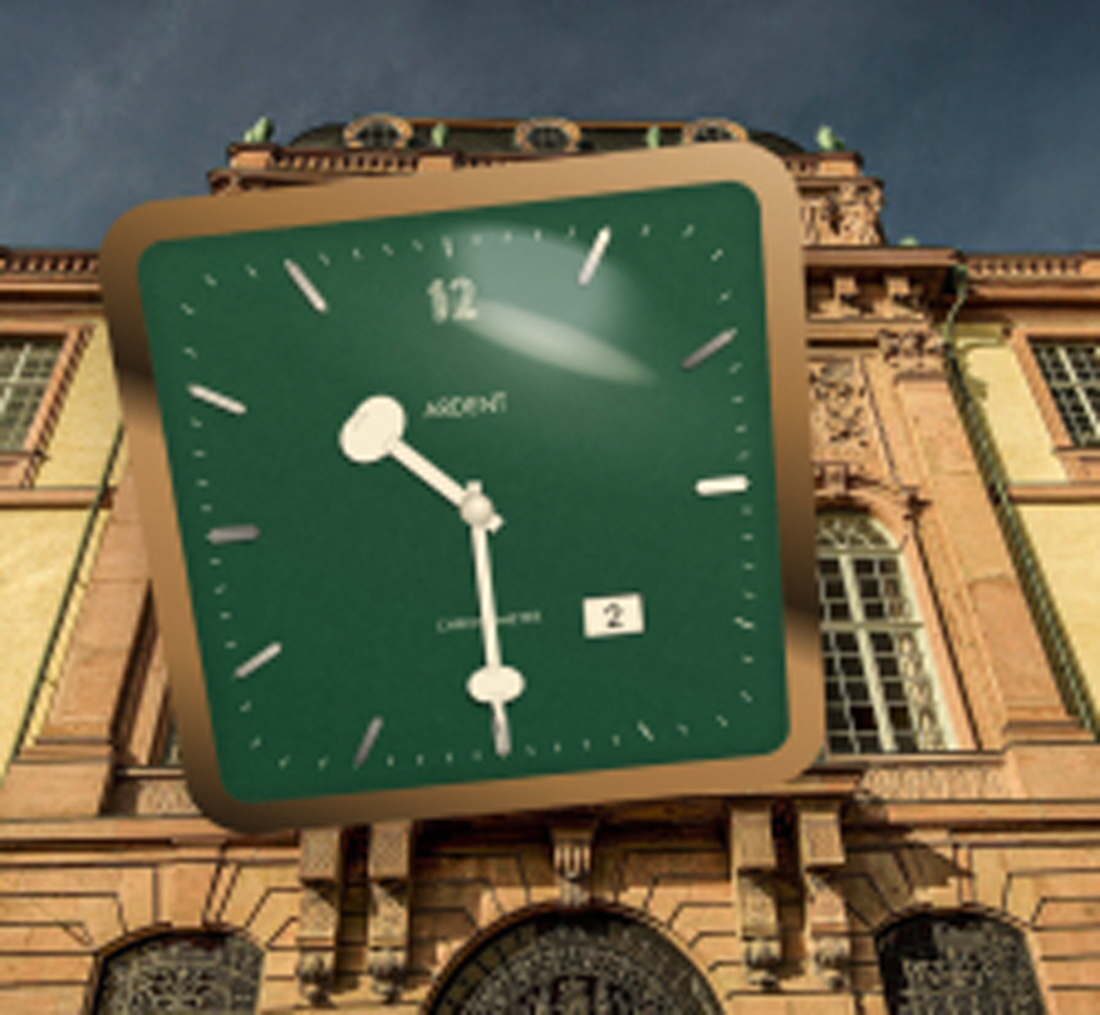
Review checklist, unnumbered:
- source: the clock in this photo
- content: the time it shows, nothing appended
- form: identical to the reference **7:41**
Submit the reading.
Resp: **10:30**
